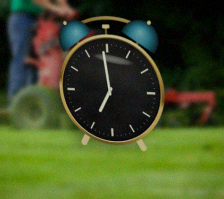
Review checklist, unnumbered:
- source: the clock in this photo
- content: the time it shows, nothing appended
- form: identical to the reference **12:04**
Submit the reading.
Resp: **6:59**
